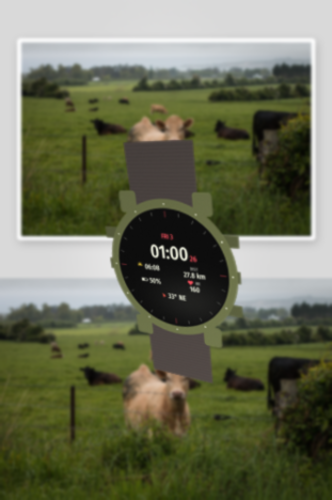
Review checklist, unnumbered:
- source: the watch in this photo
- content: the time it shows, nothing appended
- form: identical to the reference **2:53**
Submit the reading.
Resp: **1:00**
